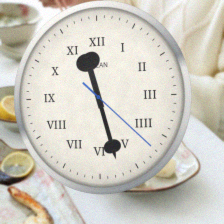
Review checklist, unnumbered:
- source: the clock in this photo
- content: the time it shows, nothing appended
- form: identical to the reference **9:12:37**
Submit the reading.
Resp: **11:27:22**
